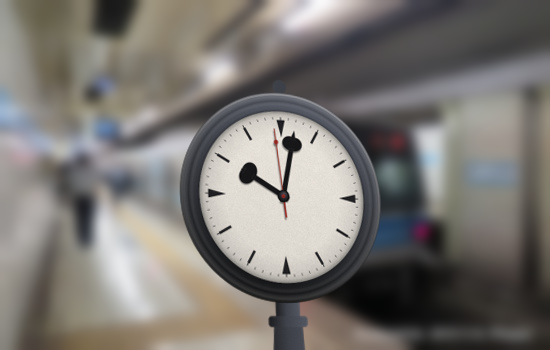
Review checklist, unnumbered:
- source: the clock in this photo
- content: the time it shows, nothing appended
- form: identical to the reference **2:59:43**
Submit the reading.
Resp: **10:01:59**
